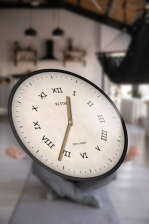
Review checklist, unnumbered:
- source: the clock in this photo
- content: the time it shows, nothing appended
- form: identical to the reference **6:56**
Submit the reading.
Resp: **12:36**
